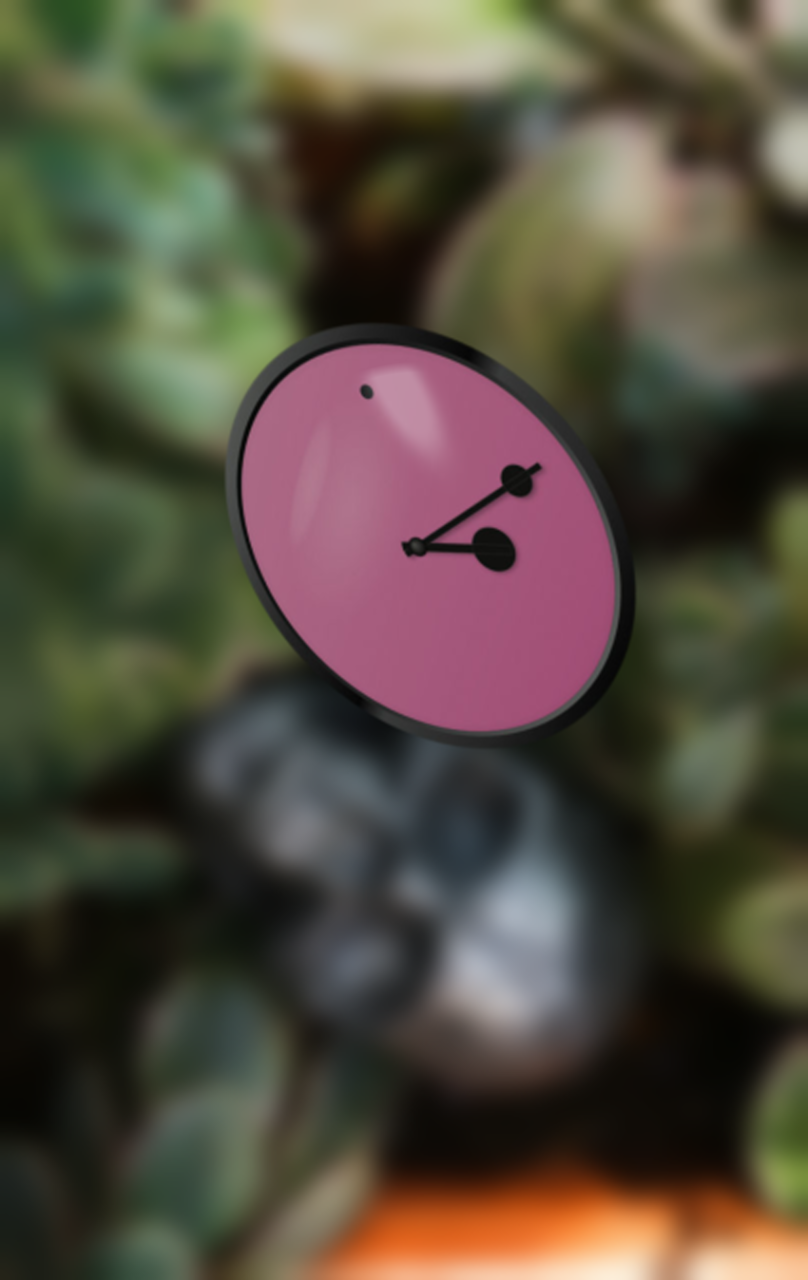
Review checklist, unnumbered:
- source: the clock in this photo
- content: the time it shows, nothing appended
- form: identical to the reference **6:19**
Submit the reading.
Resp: **3:11**
